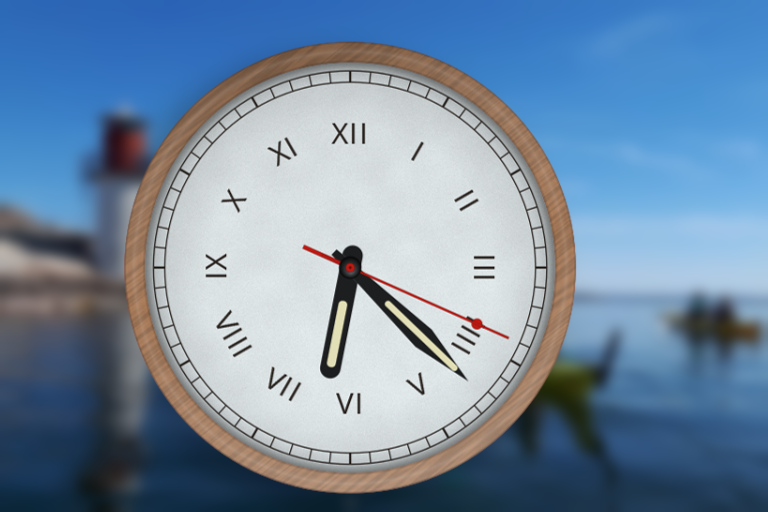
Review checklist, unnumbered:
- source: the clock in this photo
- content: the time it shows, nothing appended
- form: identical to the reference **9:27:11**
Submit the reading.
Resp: **6:22:19**
